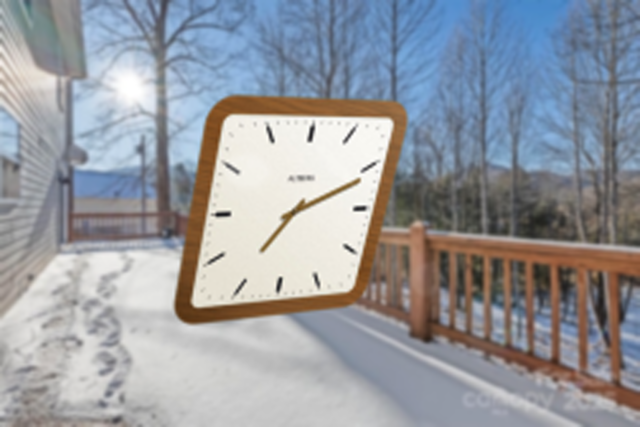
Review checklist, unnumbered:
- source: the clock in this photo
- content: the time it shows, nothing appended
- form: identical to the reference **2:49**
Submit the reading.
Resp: **7:11**
